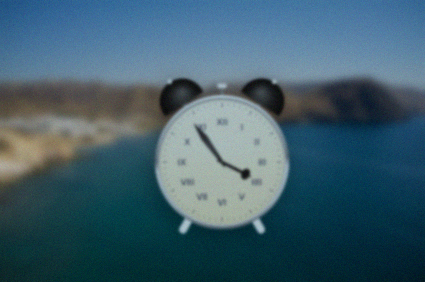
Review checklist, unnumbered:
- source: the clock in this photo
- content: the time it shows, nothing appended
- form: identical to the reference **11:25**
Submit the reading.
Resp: **3:54**
